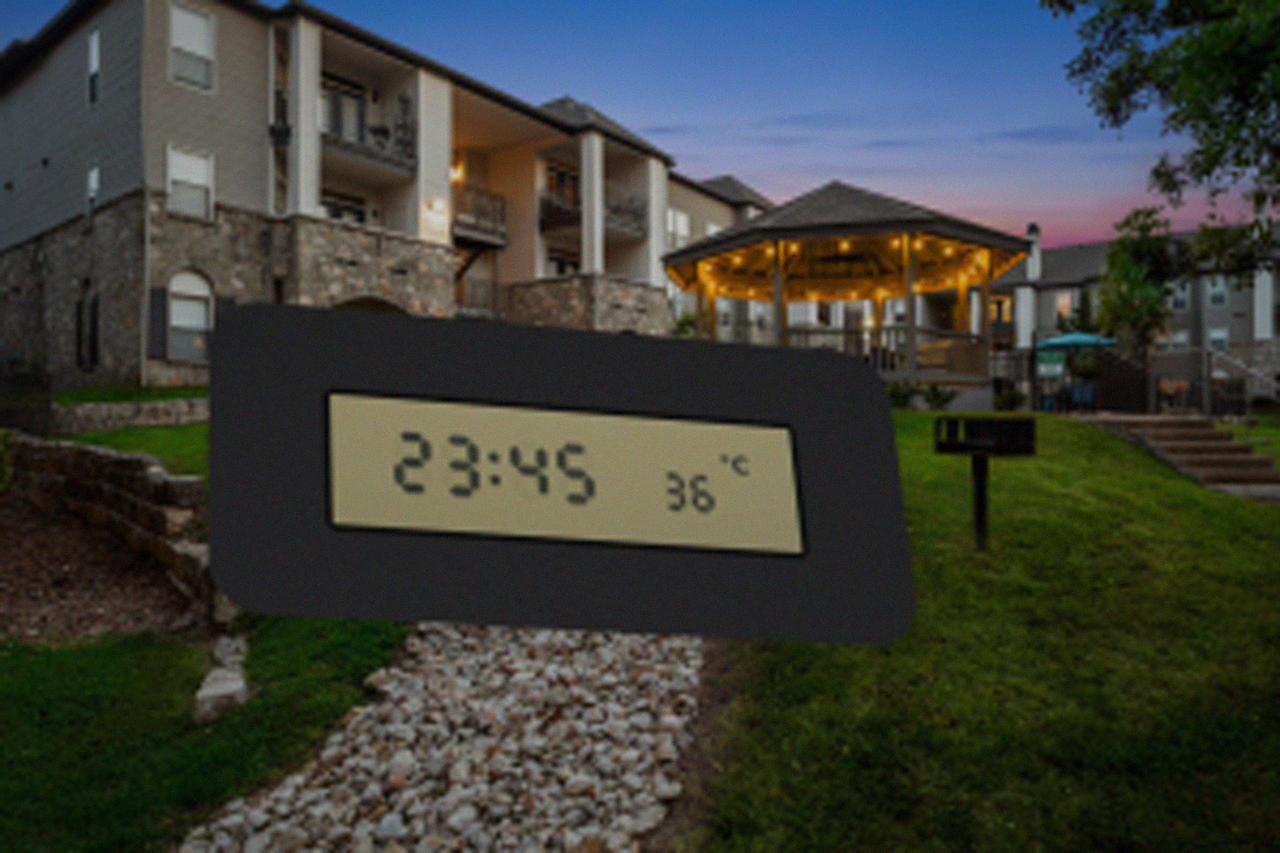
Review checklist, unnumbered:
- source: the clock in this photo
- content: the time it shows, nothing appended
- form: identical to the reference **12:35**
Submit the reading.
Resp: **23:45**
